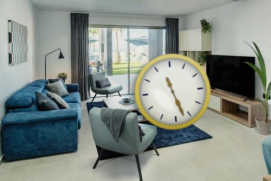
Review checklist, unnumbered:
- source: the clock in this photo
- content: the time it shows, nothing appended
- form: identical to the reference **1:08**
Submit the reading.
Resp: **11:27**
